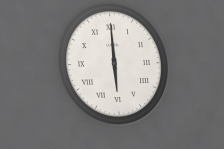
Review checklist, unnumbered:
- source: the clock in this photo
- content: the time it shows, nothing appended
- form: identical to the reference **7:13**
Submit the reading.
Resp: **6:00**
